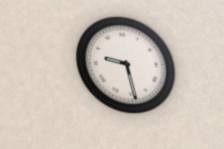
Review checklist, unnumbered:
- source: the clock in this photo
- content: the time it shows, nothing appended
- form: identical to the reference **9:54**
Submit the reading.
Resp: **9:29**
